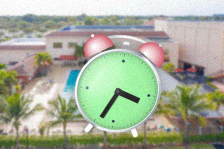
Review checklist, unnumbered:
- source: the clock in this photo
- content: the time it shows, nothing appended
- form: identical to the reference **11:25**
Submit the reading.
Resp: **3:34**
